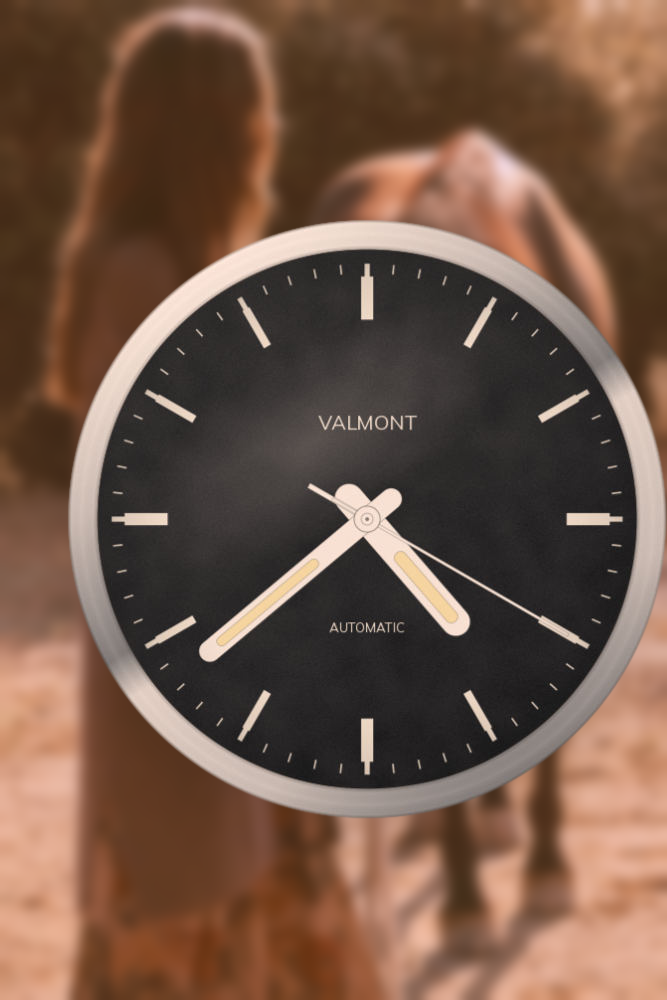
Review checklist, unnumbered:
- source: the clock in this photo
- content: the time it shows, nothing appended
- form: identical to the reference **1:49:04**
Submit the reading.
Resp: **4:38:20**
